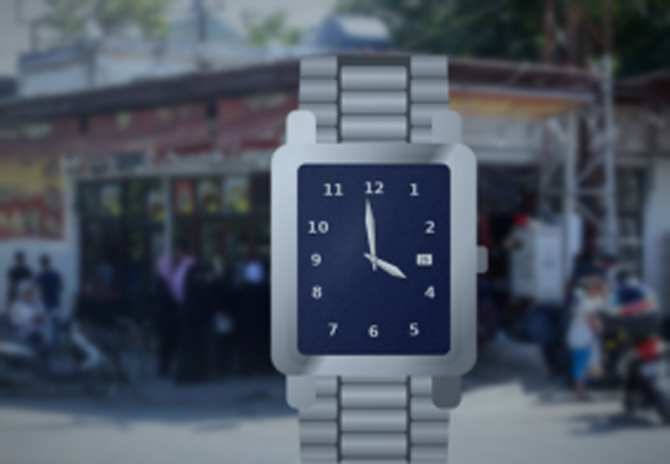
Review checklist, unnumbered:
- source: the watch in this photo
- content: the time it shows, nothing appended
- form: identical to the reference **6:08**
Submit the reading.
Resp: **3:59**
